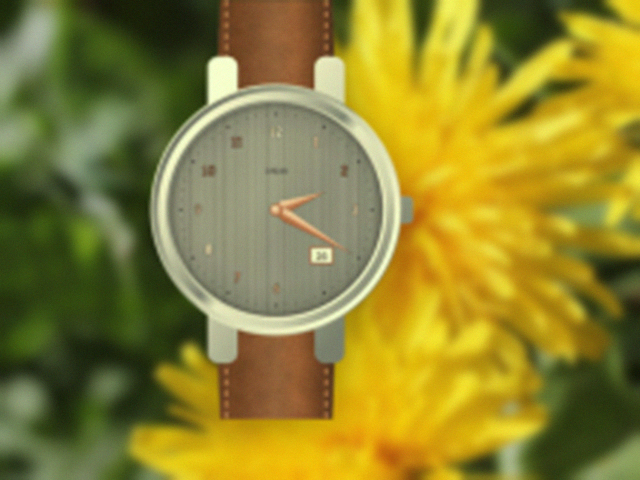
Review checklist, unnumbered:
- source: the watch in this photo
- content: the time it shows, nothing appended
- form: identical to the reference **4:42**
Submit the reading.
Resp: **2:20**
